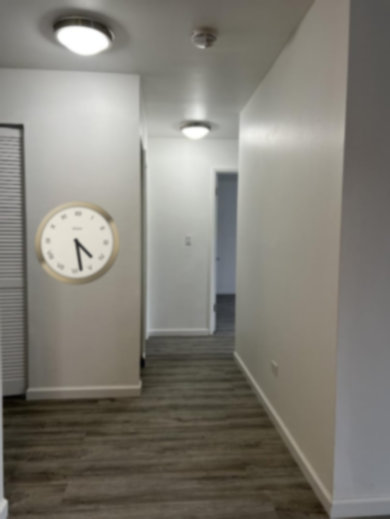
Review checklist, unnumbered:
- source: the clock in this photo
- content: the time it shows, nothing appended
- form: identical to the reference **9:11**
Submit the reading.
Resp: **4:28**
